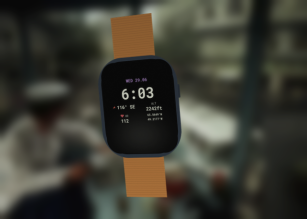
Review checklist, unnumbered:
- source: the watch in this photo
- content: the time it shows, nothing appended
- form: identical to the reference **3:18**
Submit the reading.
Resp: **6:03**
